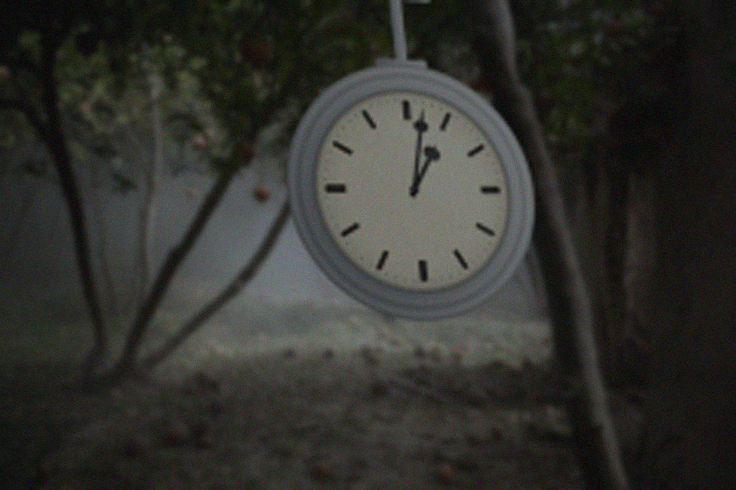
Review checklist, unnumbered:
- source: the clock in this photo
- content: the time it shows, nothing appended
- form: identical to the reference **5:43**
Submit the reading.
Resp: **1:02**
